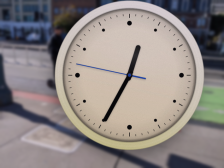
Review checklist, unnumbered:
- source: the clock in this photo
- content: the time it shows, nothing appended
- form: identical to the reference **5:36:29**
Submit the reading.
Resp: **12:34:47**
